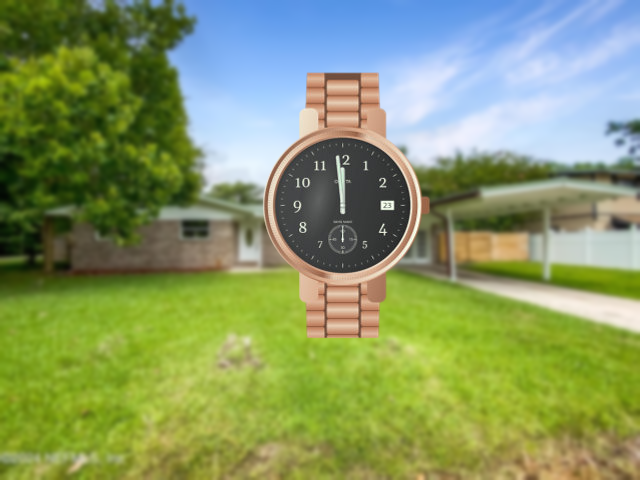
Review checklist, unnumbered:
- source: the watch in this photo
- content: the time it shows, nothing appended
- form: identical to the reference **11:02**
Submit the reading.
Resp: **11:59**
